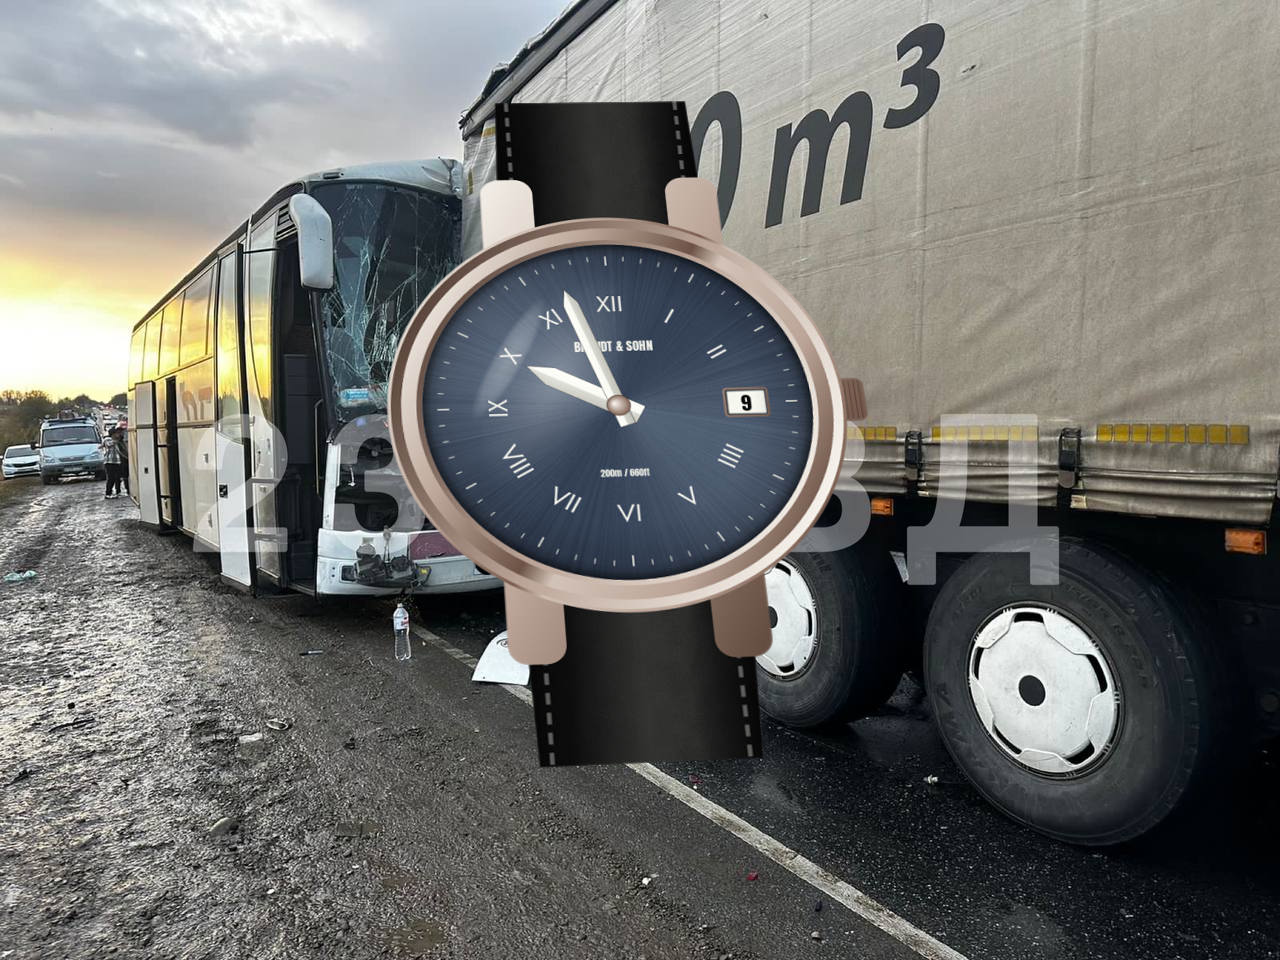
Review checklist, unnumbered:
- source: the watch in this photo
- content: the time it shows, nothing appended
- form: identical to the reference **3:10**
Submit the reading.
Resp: **9:57**
